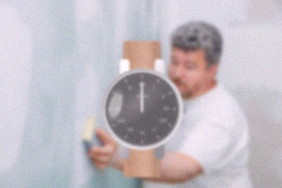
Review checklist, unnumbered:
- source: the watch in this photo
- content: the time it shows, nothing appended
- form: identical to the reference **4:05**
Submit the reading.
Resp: **12:00**
